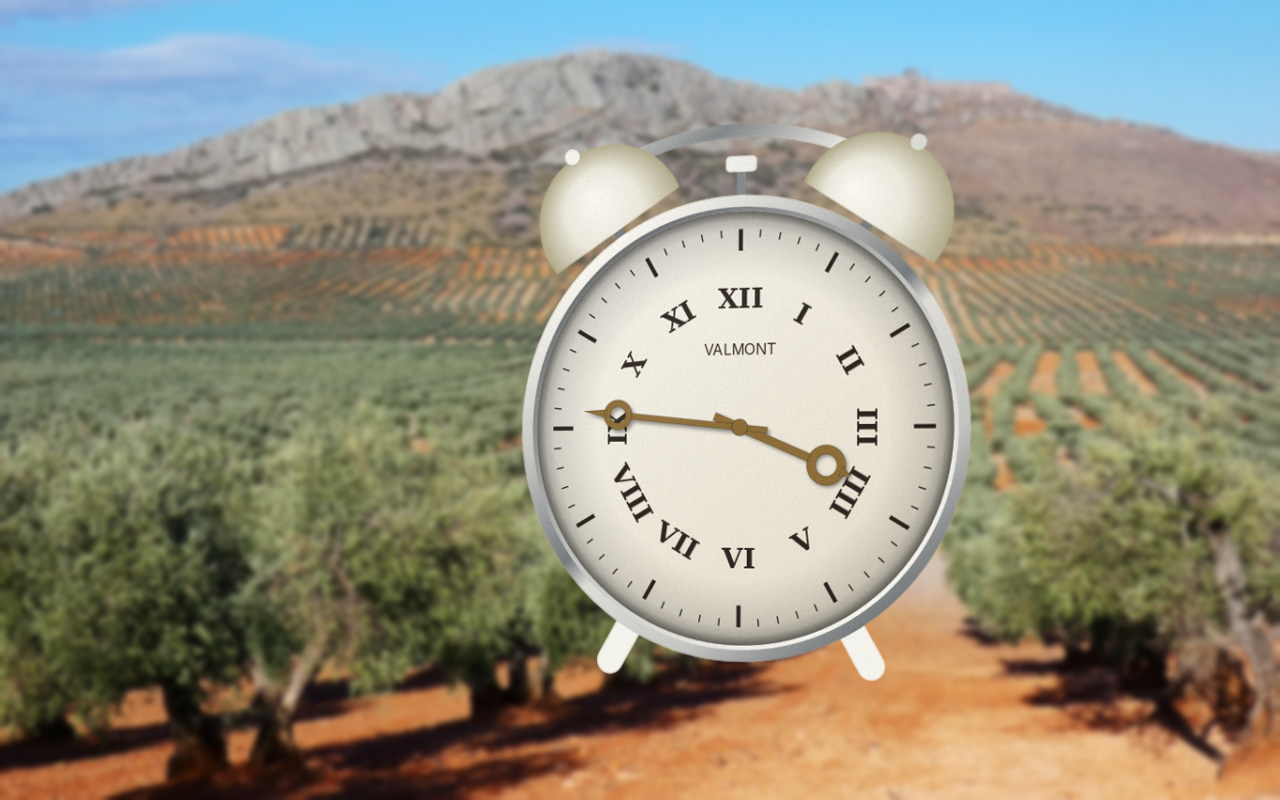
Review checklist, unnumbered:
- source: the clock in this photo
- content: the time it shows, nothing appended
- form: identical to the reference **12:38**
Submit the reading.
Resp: **3:46**
